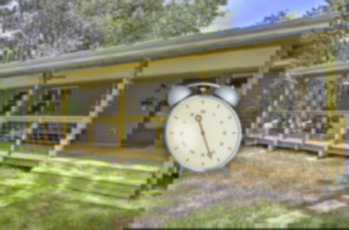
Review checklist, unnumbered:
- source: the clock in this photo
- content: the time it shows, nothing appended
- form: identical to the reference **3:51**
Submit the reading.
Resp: **11:27**
